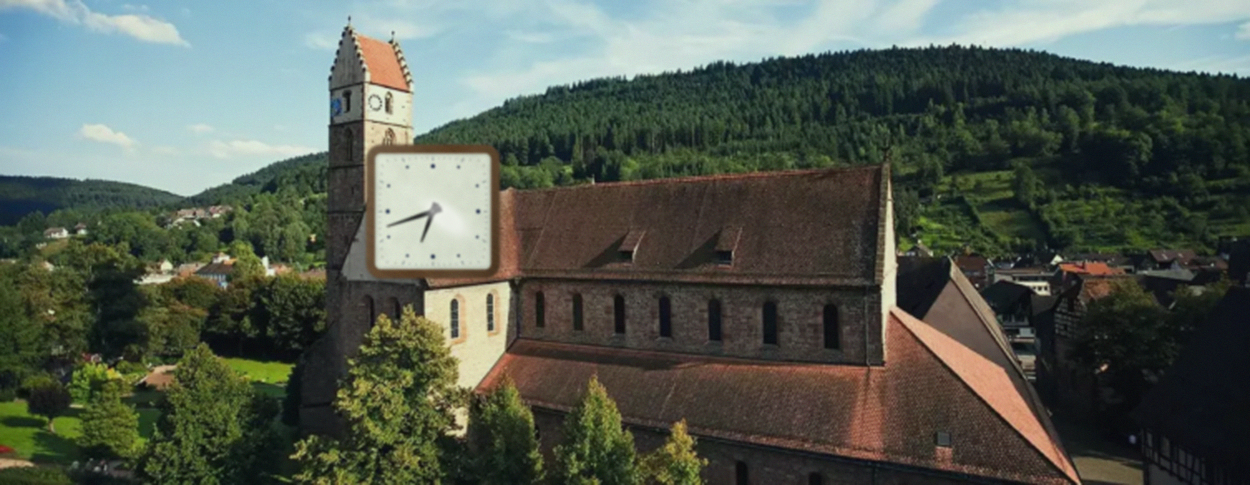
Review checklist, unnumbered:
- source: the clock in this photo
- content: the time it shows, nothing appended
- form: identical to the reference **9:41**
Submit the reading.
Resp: **6:42**
